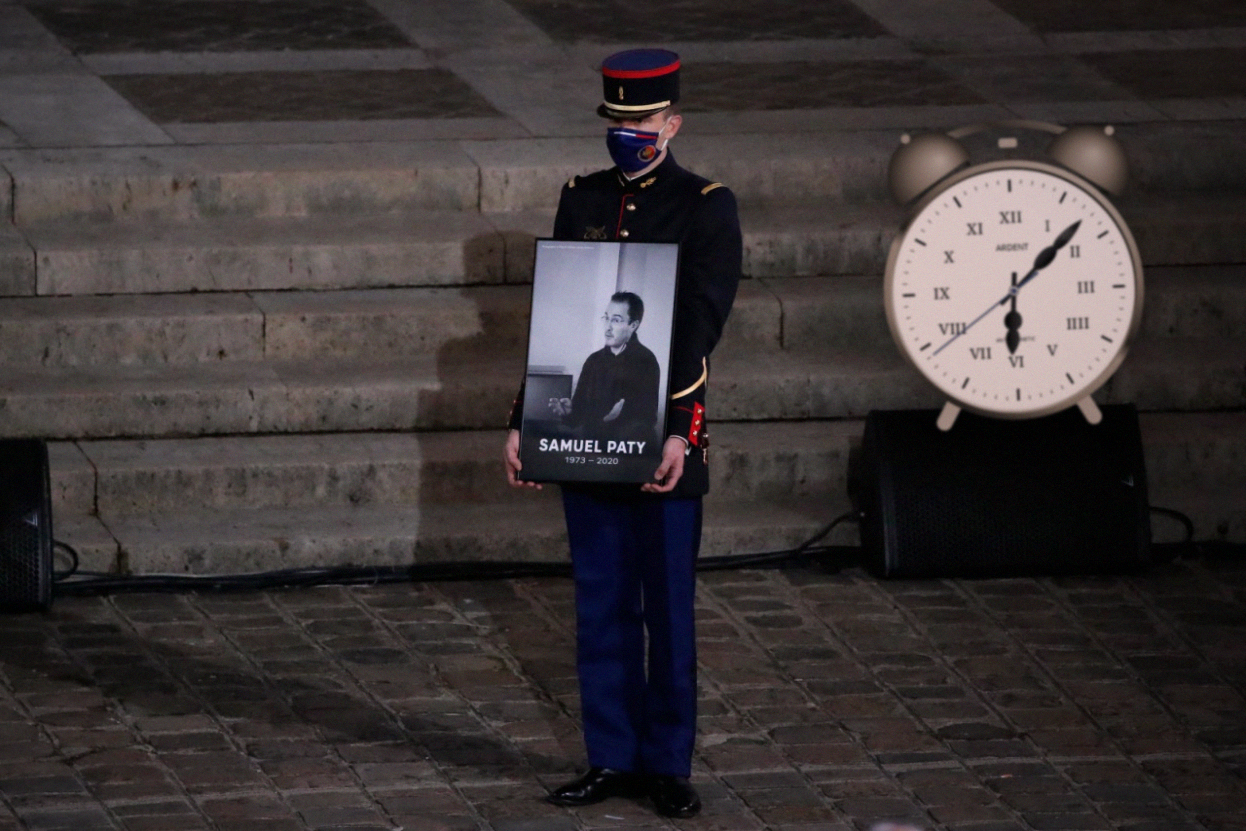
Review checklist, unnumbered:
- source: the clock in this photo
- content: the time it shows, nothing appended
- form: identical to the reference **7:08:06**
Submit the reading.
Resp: **6:07:39**
